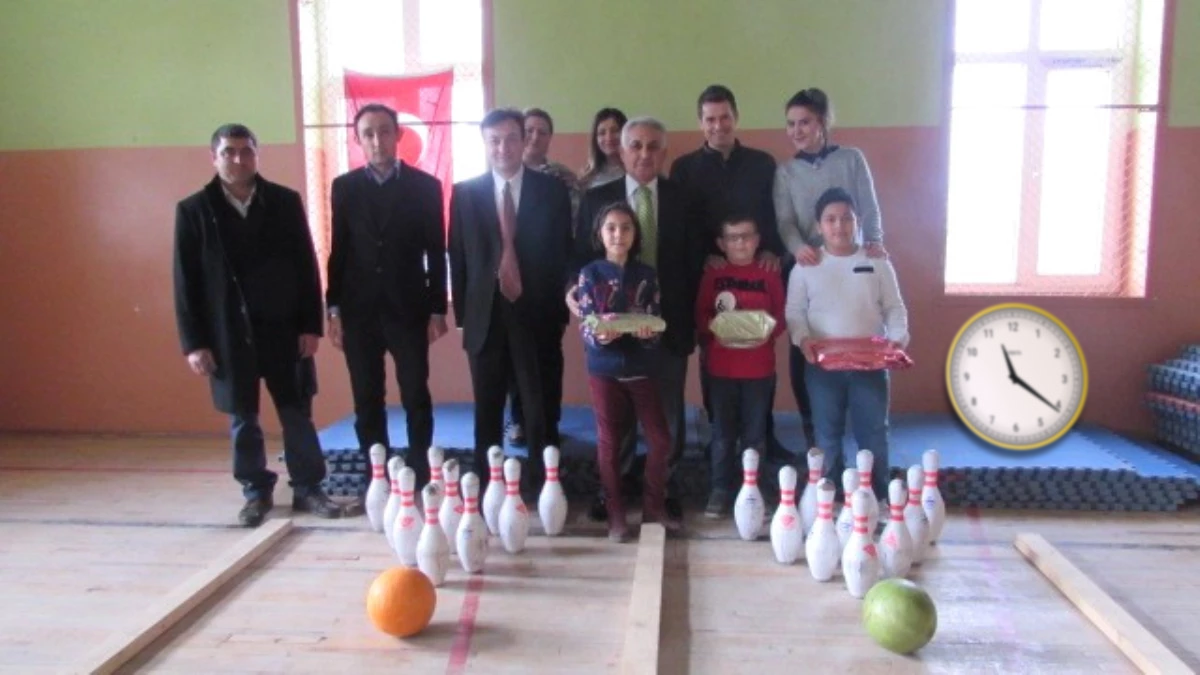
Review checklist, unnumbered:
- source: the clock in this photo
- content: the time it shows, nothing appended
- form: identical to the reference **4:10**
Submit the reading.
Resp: **11:21**
